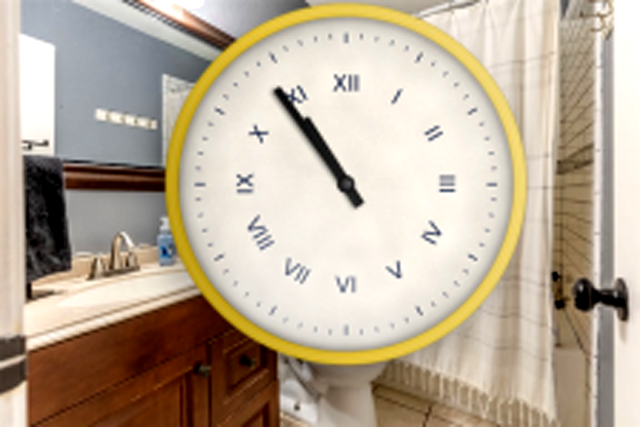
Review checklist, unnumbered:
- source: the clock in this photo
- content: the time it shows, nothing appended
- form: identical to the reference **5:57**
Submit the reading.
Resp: **10:54**
